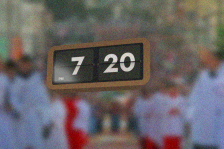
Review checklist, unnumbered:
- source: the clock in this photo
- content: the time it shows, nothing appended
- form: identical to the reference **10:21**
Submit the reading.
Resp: **7:20**
